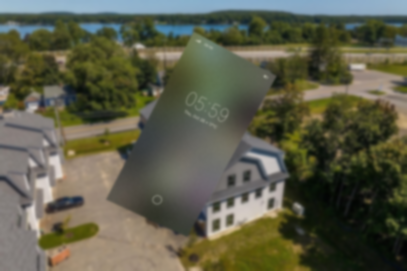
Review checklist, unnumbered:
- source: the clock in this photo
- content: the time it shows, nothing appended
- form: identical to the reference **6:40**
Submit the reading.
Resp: **5:59**
